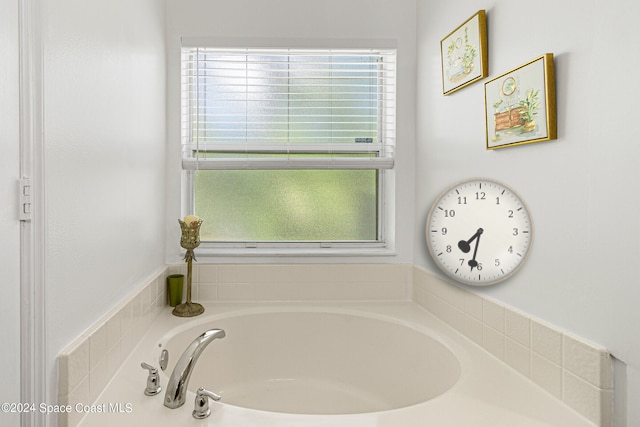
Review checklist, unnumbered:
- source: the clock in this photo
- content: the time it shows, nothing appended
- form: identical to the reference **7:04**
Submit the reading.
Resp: **7:32**
